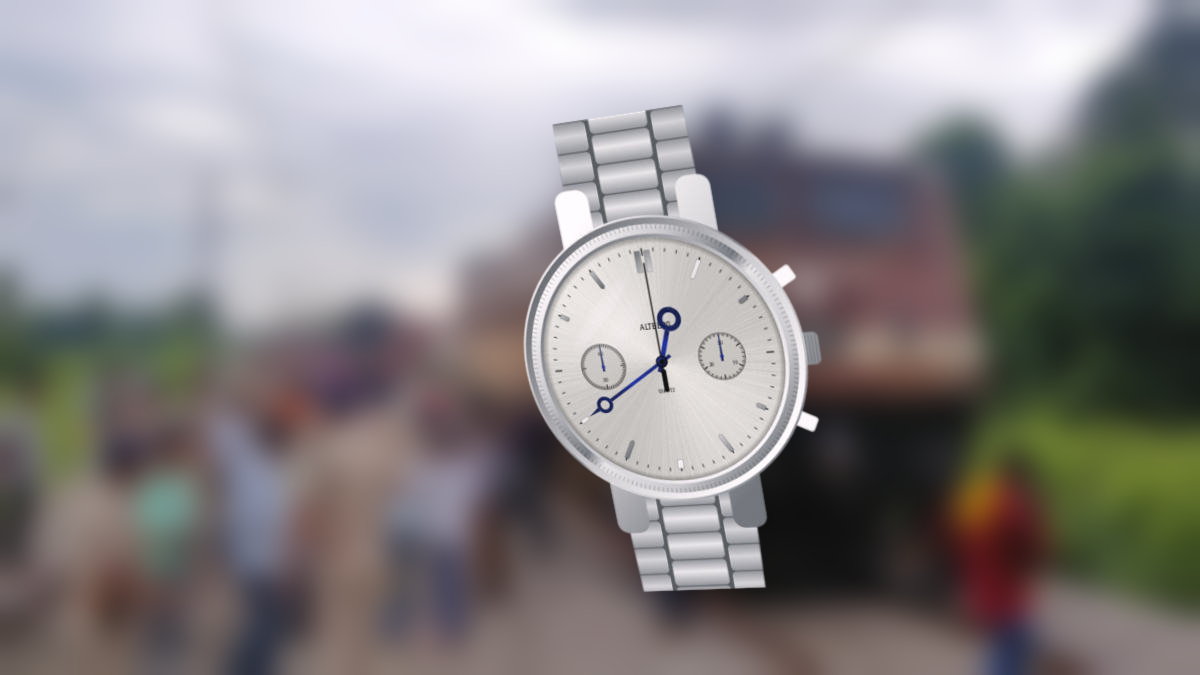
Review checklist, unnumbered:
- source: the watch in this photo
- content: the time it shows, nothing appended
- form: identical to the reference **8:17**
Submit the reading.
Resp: **12:40**
